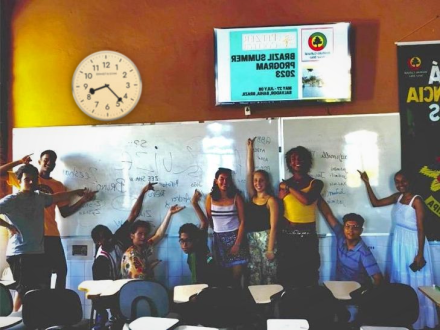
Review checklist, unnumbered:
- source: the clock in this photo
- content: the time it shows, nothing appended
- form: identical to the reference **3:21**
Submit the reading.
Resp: **8:23**
